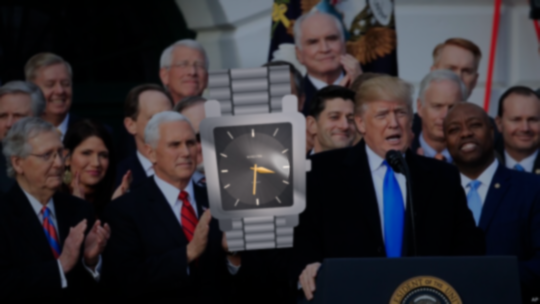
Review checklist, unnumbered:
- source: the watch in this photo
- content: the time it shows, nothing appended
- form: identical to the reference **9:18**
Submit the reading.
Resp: **3:31**
